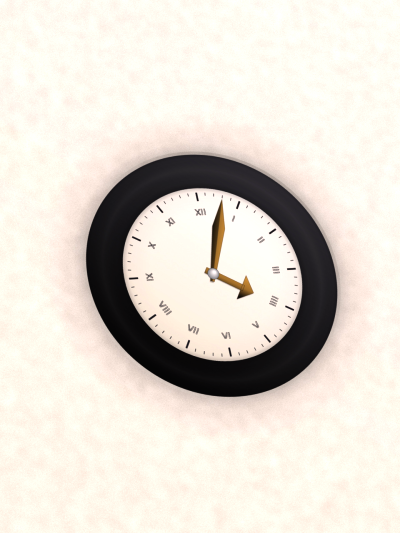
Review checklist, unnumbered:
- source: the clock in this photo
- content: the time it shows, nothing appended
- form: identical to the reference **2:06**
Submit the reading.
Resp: **4:03**
